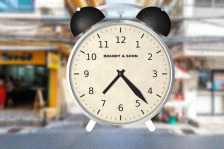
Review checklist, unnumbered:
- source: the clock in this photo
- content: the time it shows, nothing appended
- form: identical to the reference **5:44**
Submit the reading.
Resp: **7:23**
